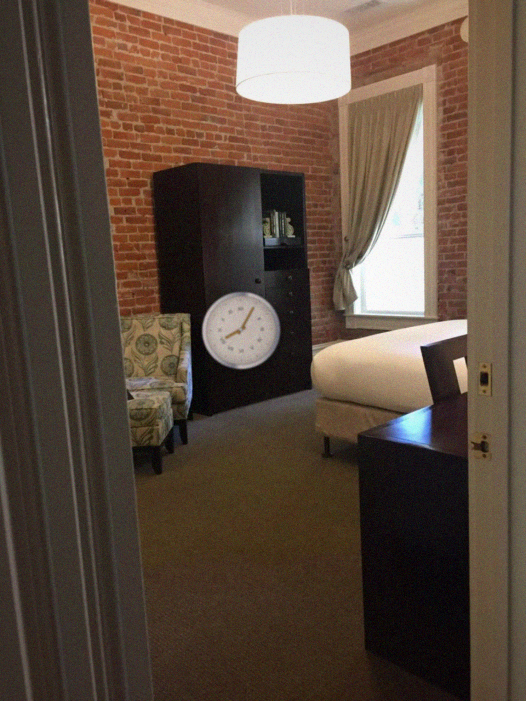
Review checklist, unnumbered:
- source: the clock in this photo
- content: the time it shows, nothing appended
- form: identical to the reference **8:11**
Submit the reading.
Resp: **8:05**
